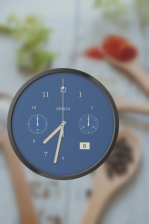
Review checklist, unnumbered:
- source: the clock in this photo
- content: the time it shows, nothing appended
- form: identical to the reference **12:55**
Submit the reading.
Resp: **7:32**
